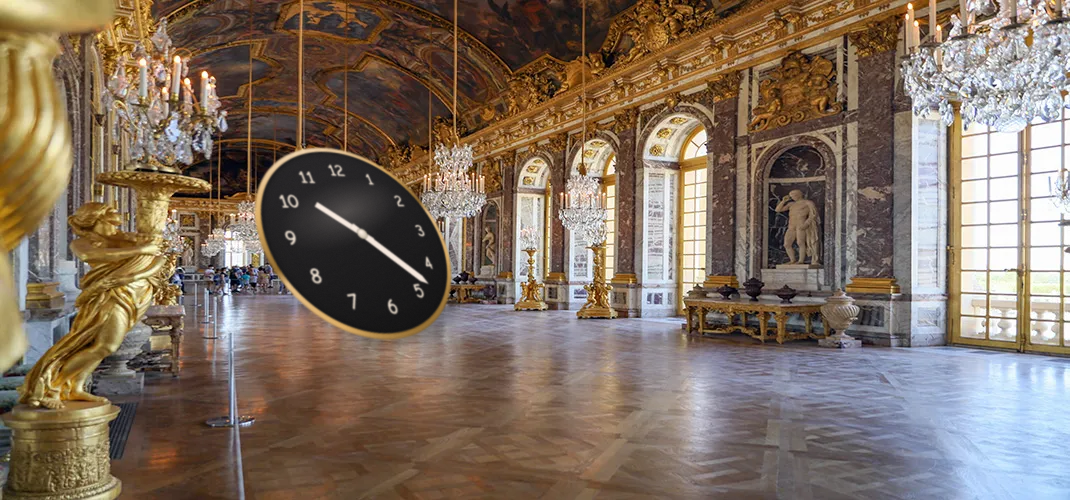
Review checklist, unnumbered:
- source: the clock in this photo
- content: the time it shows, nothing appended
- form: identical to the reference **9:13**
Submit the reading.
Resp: **10:23**
